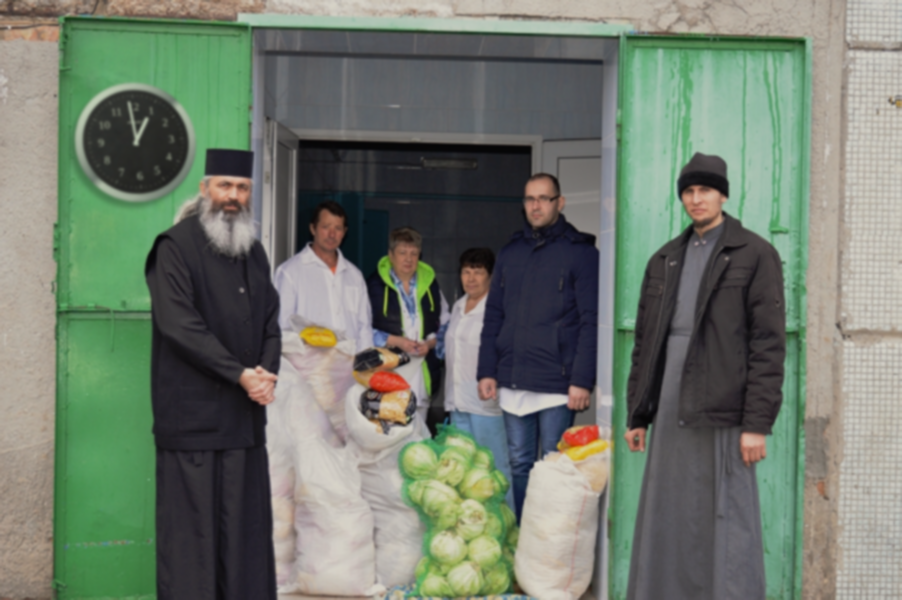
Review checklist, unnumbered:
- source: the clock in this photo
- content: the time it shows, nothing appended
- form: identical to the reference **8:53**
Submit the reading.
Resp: **12:59**
